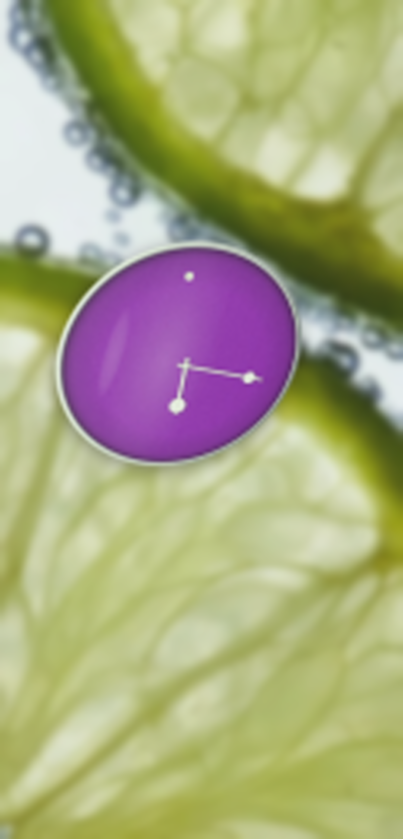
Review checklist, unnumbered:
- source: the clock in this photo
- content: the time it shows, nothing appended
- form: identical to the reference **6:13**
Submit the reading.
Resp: **6:18**
